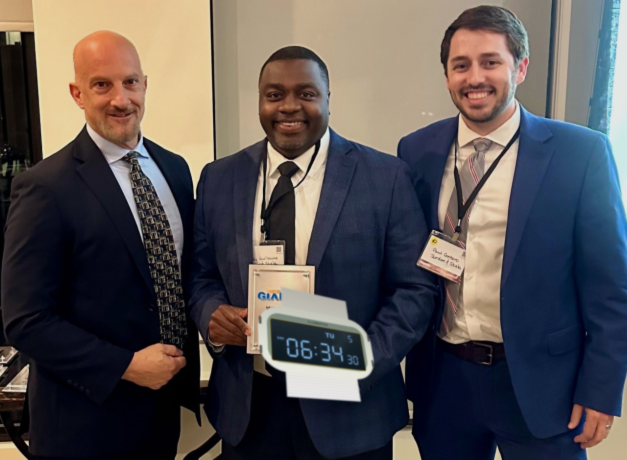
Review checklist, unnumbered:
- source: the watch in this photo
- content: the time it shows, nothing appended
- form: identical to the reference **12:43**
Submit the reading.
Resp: **6:34**
